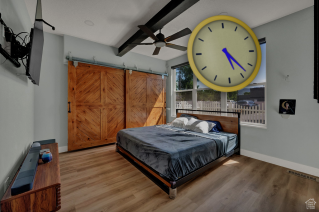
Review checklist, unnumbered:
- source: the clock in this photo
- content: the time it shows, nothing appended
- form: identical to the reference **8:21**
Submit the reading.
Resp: **5:23**
